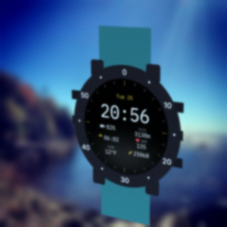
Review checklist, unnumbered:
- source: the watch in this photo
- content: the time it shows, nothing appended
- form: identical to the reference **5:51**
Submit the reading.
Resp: **20:56**
